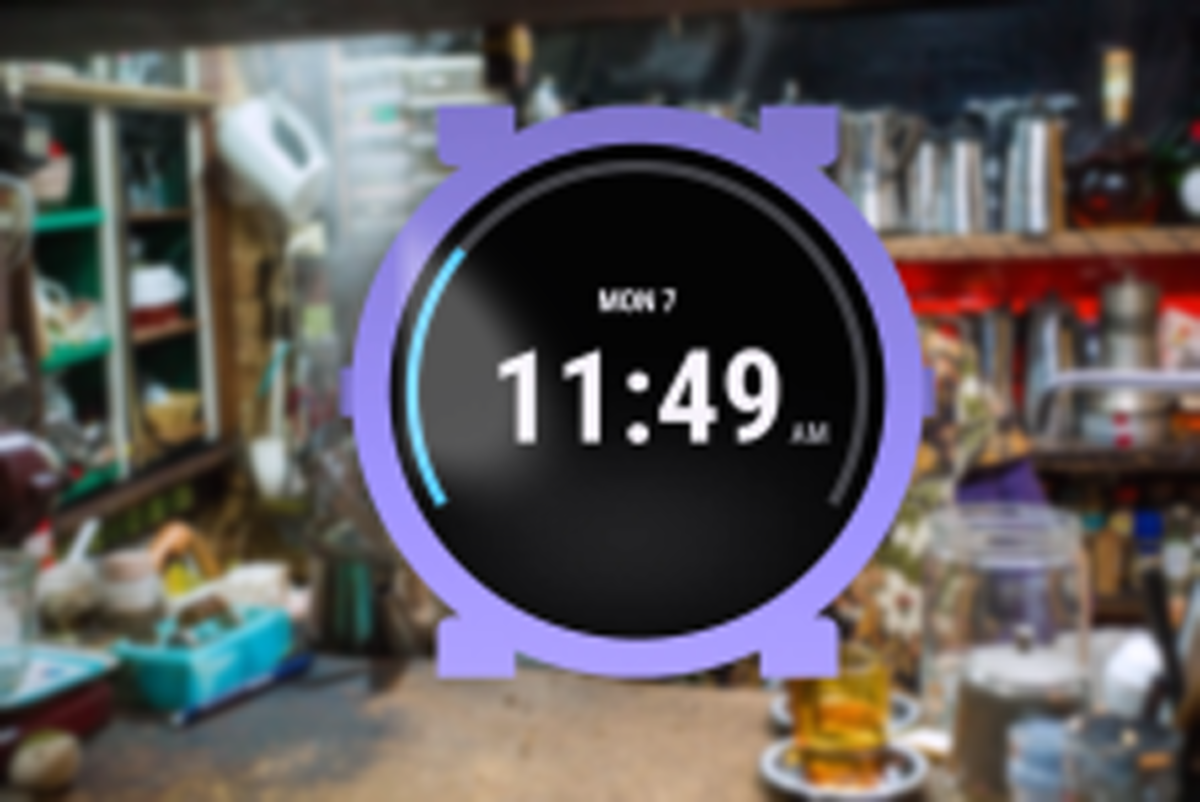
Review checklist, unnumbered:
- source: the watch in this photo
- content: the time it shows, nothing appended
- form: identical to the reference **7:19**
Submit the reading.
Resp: **11:49**
